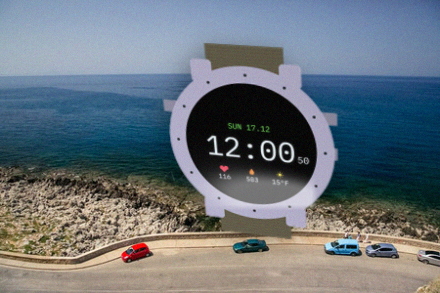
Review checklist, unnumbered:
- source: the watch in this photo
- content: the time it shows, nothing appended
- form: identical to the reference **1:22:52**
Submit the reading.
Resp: **12:00:50**
